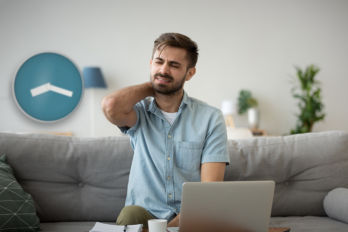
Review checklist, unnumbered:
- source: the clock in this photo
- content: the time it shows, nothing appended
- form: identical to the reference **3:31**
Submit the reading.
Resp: **8:18**
